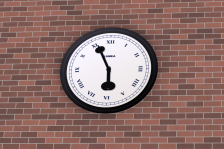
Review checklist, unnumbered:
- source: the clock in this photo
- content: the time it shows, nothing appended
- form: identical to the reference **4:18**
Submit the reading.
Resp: **5:56**
